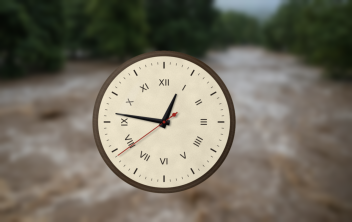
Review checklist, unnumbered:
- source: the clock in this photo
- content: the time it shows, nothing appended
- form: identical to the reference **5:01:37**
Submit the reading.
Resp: **12:46:39**
